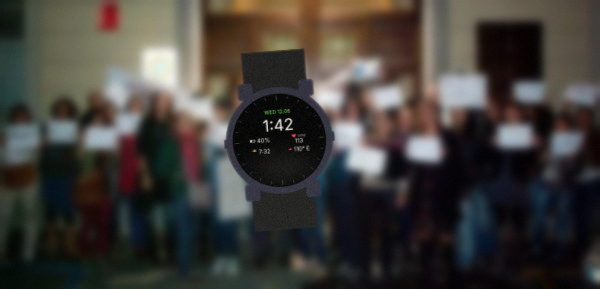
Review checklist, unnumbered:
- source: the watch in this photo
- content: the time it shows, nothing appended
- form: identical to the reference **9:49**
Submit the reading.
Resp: **1:42**
